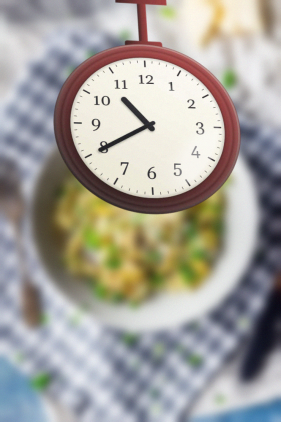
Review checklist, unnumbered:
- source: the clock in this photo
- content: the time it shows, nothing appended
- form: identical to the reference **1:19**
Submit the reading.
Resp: **10:40**
